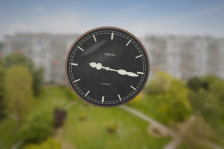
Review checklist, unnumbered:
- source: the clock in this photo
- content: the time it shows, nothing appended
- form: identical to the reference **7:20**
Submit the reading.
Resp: **9:16**
